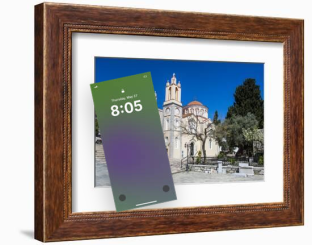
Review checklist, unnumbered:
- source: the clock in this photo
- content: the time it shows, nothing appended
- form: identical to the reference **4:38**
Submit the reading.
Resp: **8:05**
